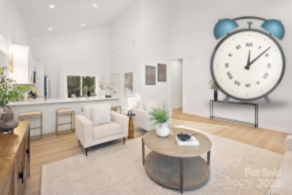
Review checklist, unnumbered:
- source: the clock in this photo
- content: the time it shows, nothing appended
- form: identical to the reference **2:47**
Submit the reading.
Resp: **12:08**
